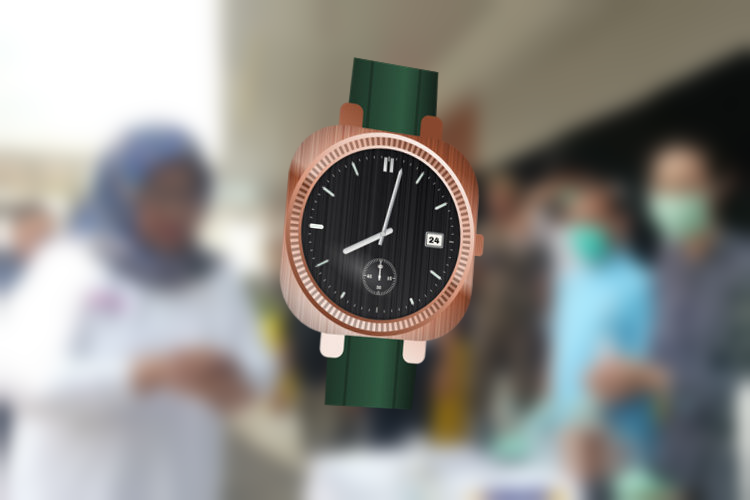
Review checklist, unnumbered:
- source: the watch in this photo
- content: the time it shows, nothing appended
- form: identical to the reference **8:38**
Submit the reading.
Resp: **8:02**
